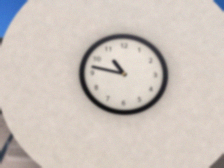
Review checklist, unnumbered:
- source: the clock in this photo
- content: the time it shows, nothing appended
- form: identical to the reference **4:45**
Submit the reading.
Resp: **10:47**
